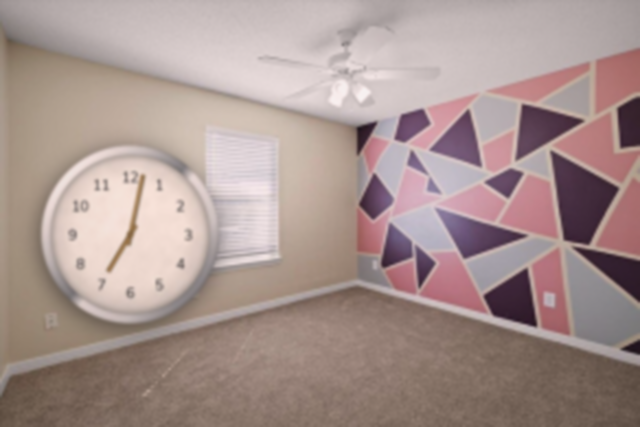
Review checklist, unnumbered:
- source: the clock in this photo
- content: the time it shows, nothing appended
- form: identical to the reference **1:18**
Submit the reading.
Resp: **7:02**
